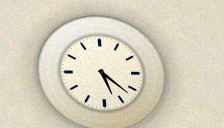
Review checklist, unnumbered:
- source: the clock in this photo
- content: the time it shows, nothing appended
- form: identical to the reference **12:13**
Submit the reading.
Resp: **5:22**
